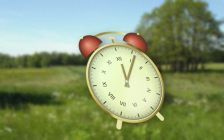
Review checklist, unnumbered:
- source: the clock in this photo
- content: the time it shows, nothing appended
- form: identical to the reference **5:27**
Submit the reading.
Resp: **12:06**
